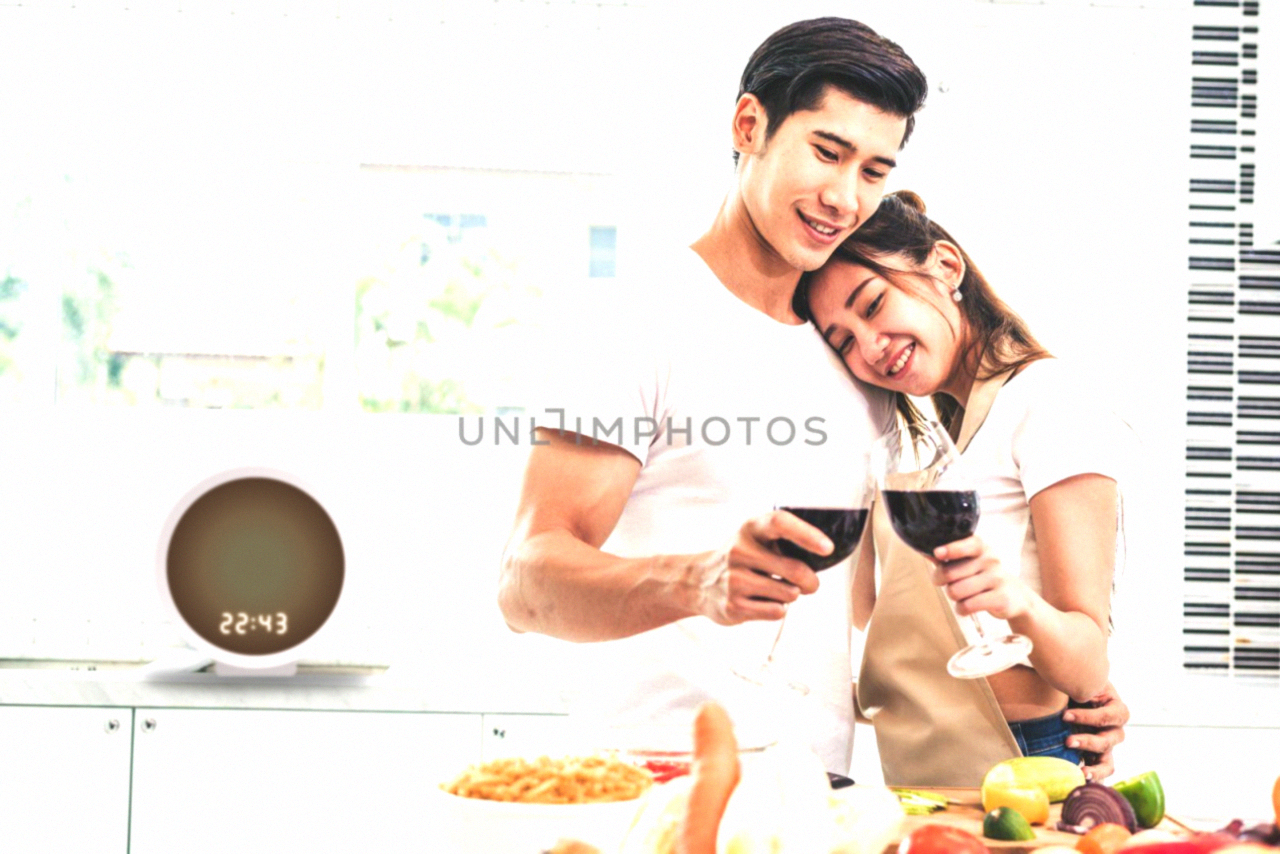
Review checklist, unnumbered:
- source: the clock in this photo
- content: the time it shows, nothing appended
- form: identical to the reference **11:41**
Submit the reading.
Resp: **22:43**
